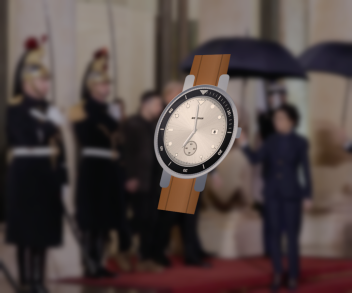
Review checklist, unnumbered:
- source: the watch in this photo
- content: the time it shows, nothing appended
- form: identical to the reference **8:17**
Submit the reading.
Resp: **6:59**
